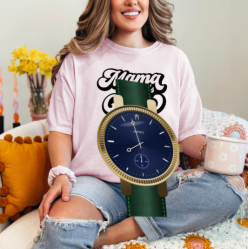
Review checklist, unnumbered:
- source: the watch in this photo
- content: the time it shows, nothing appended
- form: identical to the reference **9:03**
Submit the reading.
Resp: **7:58**
